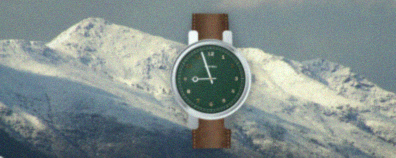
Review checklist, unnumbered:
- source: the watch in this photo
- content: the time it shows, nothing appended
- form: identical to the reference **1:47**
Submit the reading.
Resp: **8:57**
